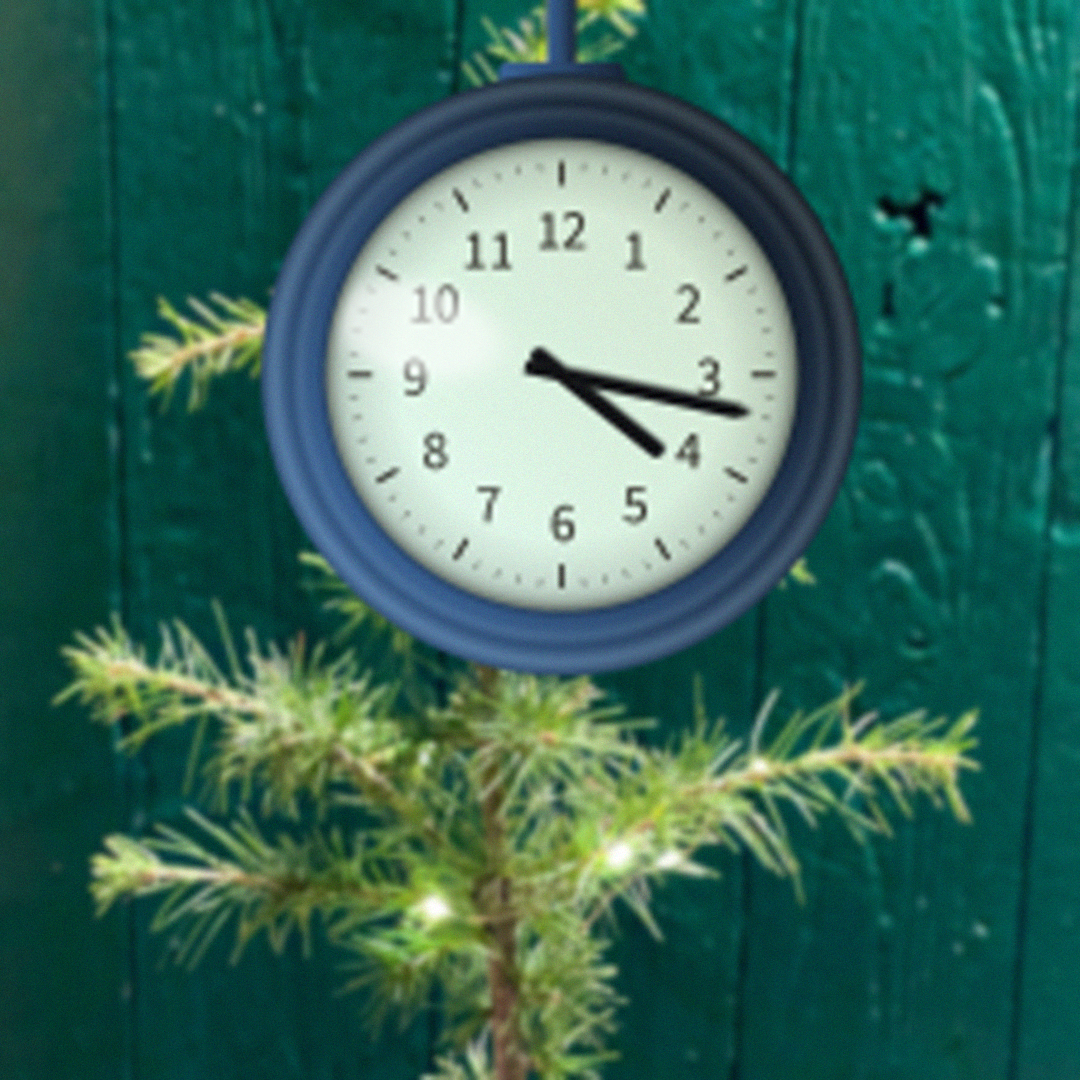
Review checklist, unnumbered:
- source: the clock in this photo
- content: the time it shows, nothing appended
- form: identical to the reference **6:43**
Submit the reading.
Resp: **4:17**
